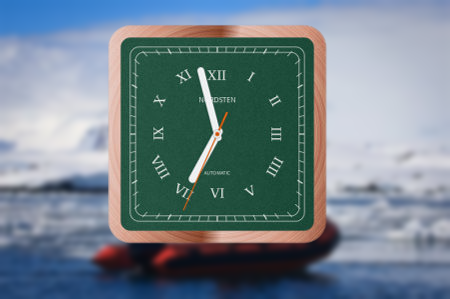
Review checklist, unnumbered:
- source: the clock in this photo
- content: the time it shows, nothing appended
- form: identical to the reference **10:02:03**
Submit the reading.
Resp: **6:57:34**
